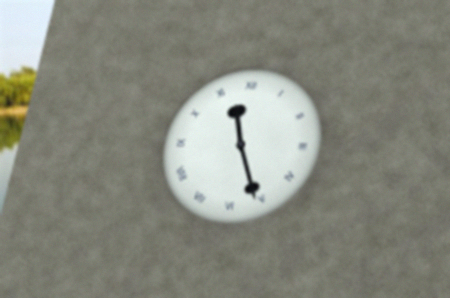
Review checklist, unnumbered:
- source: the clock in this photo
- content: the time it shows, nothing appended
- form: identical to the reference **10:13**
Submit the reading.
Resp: **11:26**
